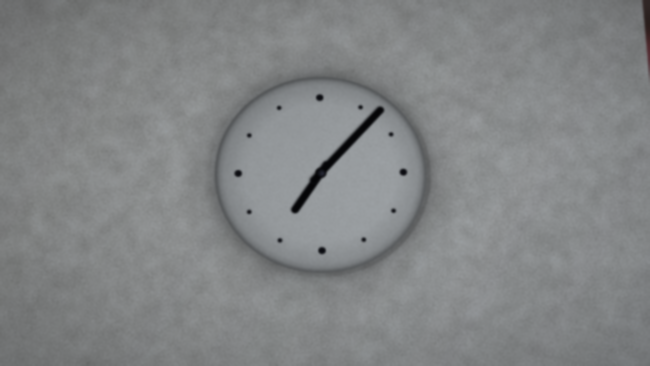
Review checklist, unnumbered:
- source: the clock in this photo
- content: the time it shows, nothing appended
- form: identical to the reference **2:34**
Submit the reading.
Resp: **7:07**
